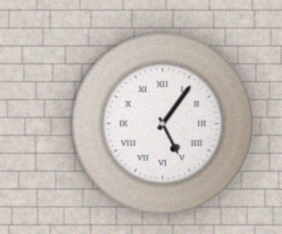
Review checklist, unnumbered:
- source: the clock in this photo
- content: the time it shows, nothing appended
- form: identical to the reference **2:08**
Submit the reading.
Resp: **5:06**
